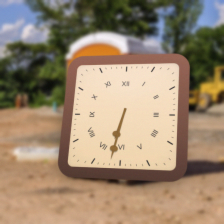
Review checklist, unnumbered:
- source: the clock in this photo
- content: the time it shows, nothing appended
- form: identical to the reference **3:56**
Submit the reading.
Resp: **6:32**
